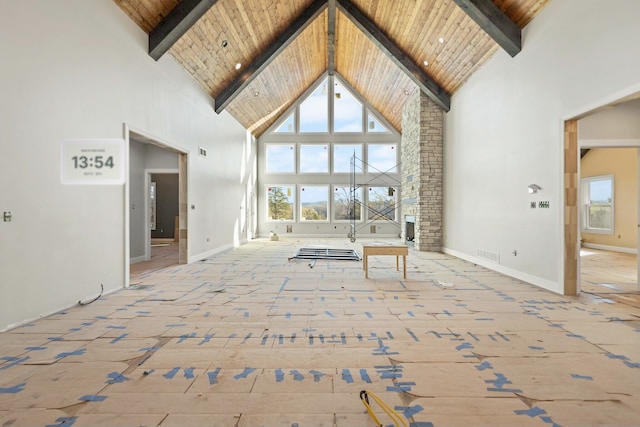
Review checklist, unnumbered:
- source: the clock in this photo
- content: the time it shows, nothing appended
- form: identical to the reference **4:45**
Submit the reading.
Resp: **13:54**
